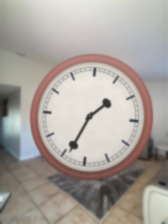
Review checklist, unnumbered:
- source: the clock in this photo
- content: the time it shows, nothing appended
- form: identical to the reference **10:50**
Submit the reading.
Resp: **1:34**
